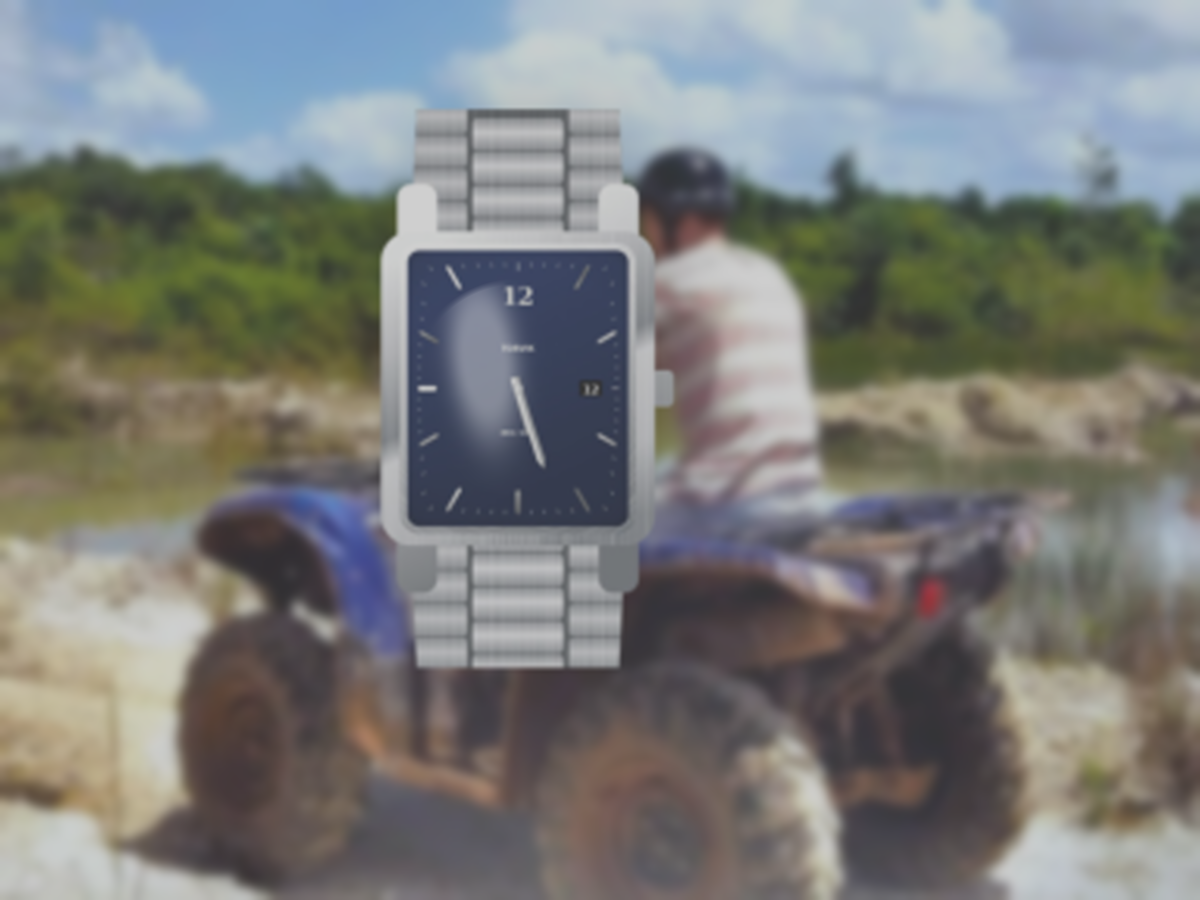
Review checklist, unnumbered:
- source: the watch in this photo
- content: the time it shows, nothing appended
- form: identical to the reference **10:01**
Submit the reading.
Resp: **5:27**
